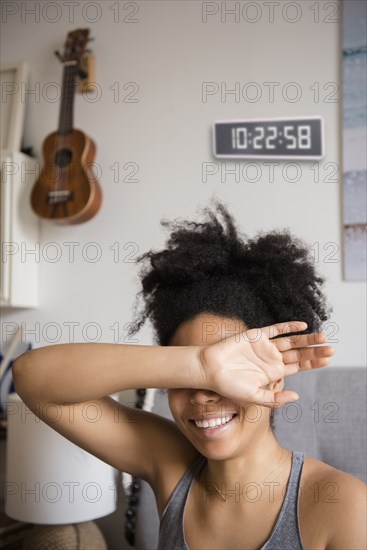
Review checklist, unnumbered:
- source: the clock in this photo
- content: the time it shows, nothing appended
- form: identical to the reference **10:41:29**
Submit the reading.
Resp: **10:22:58**
